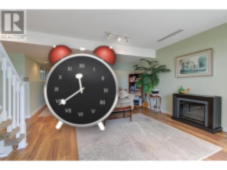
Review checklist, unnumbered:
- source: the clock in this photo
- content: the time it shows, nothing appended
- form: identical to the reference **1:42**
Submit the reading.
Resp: **11:39**
